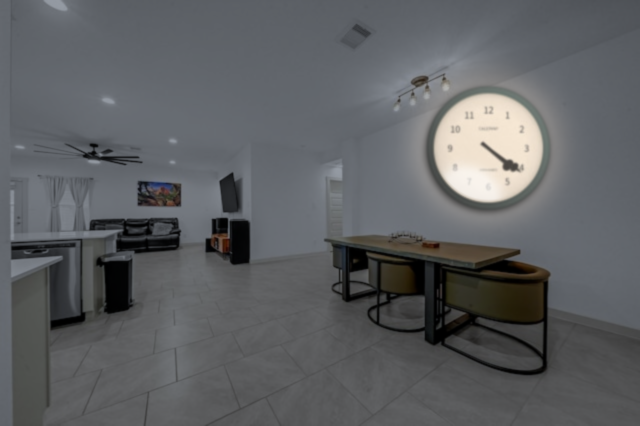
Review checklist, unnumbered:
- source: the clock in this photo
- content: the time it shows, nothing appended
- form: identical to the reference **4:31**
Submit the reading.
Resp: **4:21**
